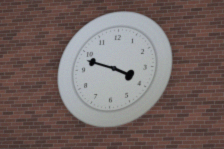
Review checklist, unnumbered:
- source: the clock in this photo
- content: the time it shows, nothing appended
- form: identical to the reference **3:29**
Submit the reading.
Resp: **3:48**
